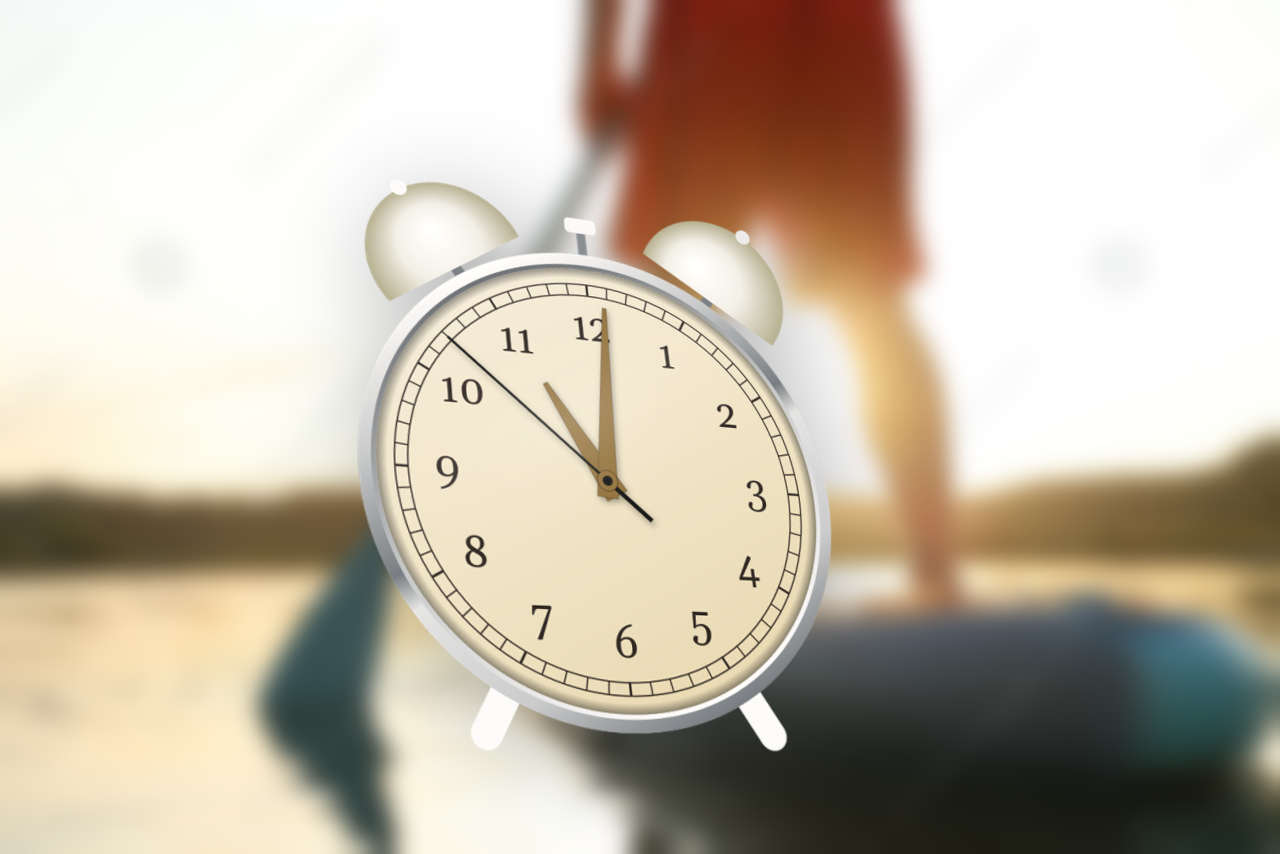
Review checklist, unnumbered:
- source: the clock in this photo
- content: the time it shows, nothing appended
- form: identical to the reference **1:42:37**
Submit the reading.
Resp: **11:00:52**
